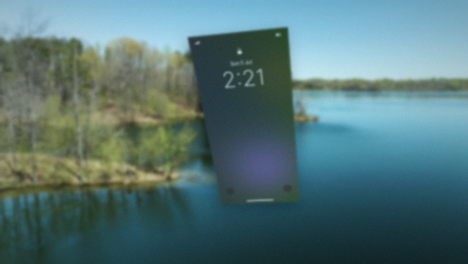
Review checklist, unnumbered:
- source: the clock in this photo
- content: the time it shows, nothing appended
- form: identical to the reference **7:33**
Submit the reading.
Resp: **2:21**
